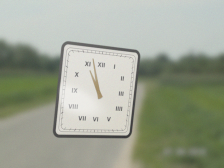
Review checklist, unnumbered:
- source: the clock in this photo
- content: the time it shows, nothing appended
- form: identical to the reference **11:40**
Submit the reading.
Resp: **10:57**
